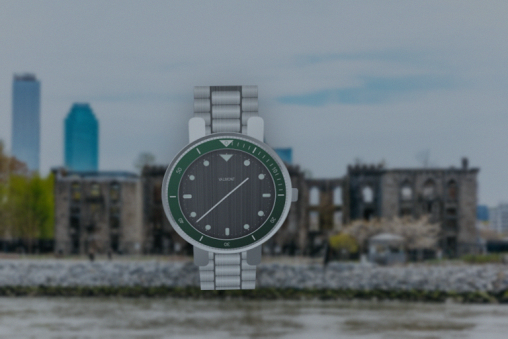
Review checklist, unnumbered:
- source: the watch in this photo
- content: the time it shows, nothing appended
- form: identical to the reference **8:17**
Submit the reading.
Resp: **1:38**
